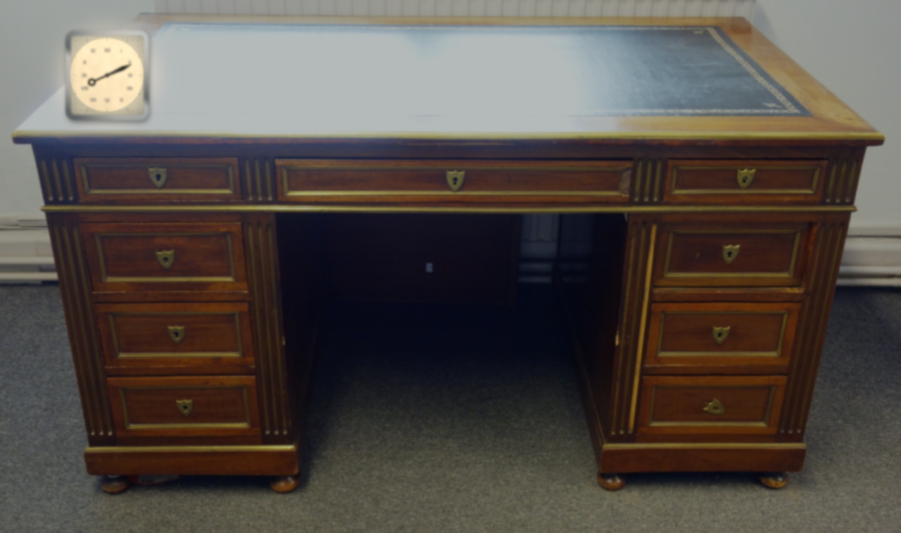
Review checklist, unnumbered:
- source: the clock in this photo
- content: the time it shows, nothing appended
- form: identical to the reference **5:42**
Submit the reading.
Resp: **8:11**
